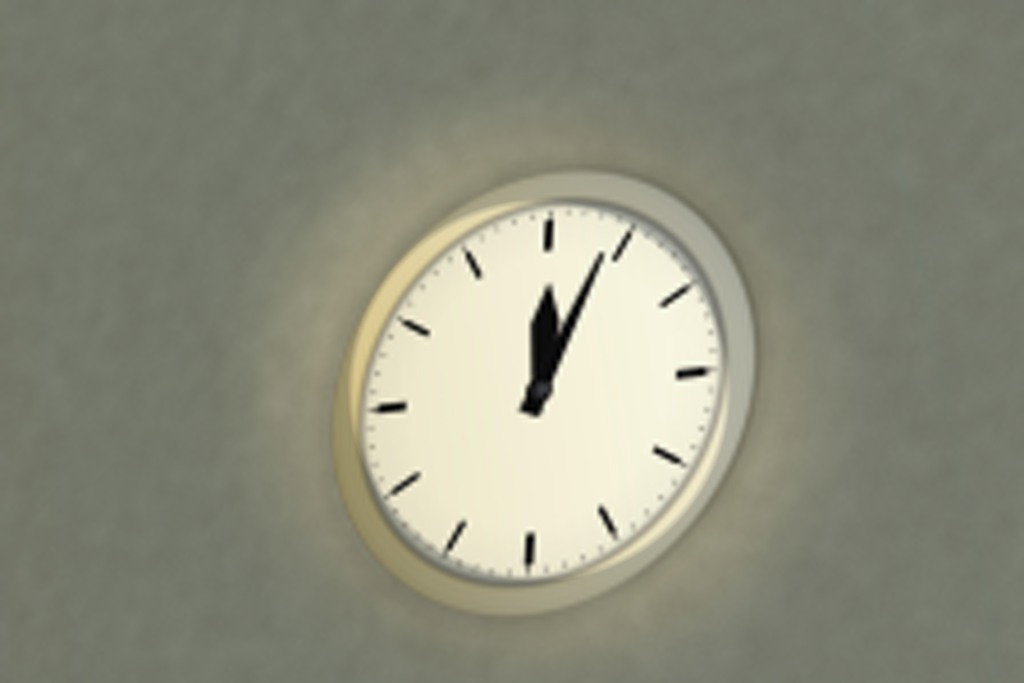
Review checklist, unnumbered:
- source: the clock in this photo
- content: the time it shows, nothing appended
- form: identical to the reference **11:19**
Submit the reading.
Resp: **12:04**
